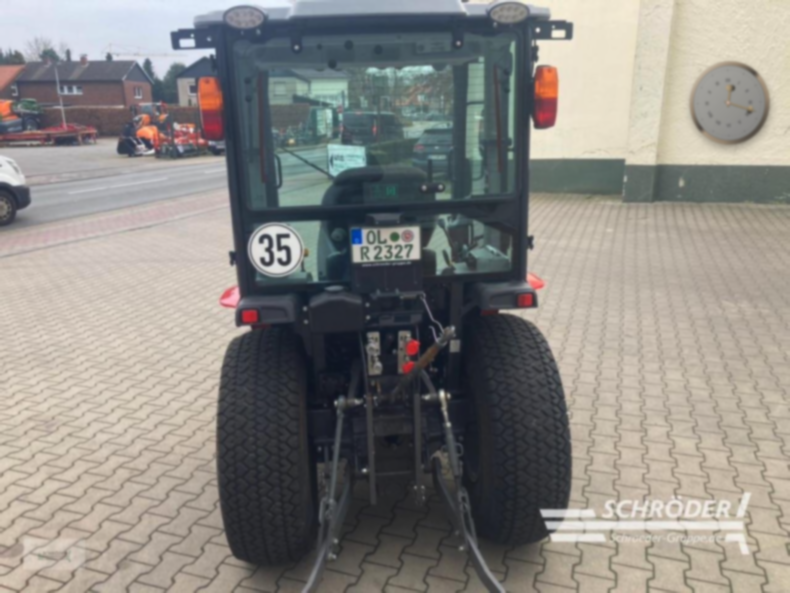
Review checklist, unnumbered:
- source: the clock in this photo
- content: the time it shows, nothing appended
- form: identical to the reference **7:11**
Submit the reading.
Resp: **12:18**
